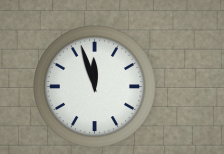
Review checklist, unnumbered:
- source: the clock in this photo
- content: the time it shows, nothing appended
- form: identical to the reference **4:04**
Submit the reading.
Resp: **11:57**
